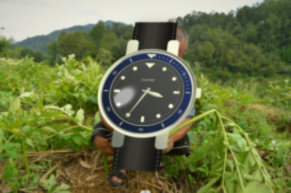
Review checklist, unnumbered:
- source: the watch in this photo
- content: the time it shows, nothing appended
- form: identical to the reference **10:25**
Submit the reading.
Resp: **3:35**
